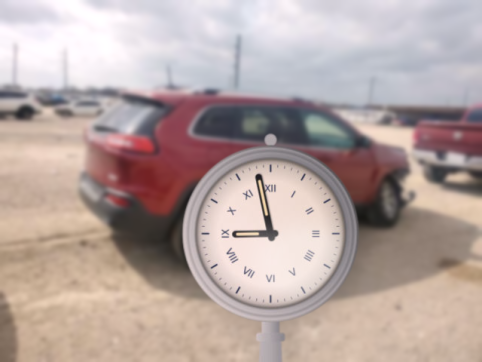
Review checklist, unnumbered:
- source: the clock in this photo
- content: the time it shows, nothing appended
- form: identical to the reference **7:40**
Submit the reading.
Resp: **8:58**
